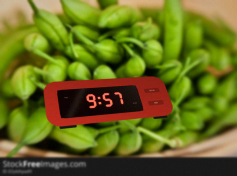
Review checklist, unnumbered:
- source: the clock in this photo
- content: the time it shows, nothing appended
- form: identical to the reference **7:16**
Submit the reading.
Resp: **9:57**
